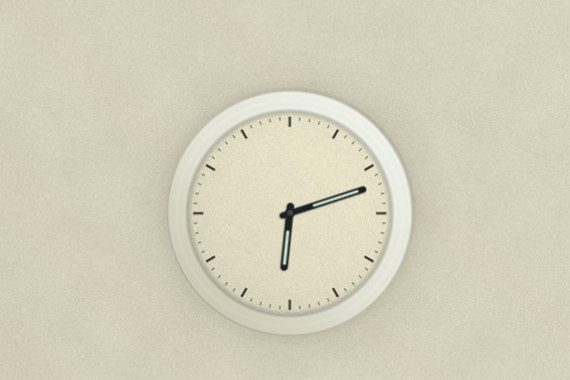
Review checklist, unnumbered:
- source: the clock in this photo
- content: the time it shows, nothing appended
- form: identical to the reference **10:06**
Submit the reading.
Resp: **6:12**
